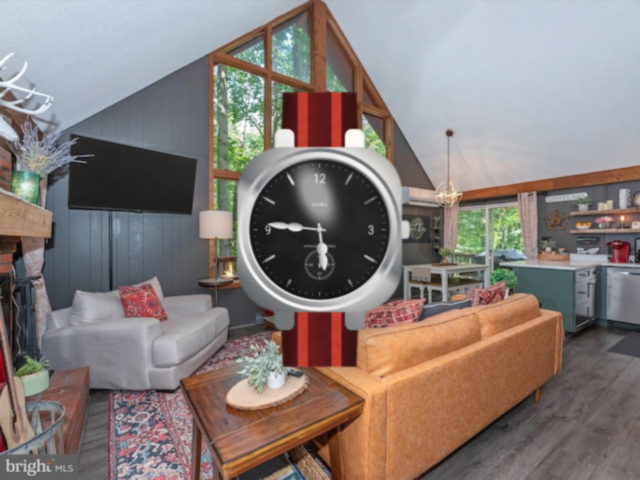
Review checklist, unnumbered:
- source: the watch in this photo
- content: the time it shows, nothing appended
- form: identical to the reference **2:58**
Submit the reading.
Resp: **5:46**
